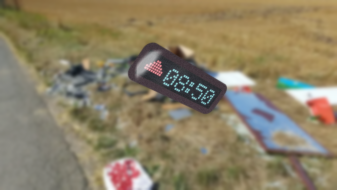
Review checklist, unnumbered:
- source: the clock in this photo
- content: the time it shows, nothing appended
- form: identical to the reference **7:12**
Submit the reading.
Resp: **8:50**
